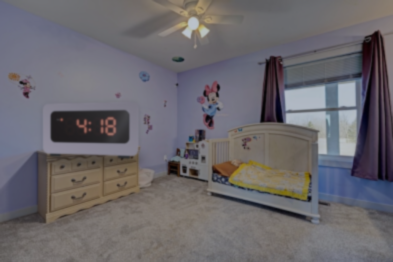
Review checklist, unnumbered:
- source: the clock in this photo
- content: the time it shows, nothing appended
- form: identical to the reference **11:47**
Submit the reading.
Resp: **4:18**
